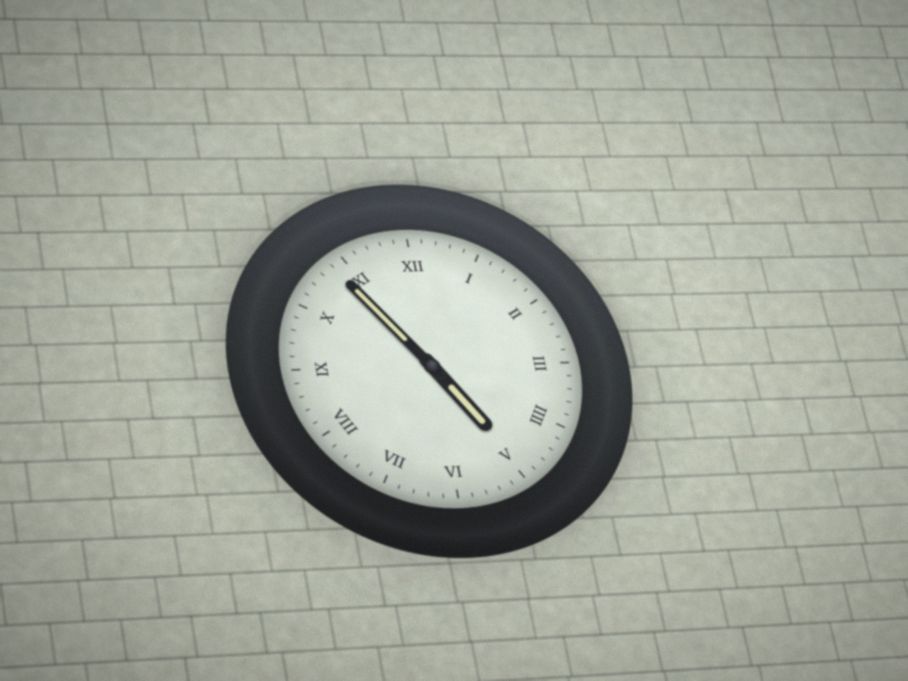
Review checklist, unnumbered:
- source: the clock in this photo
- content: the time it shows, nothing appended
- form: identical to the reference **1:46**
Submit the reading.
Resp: **4:54**
